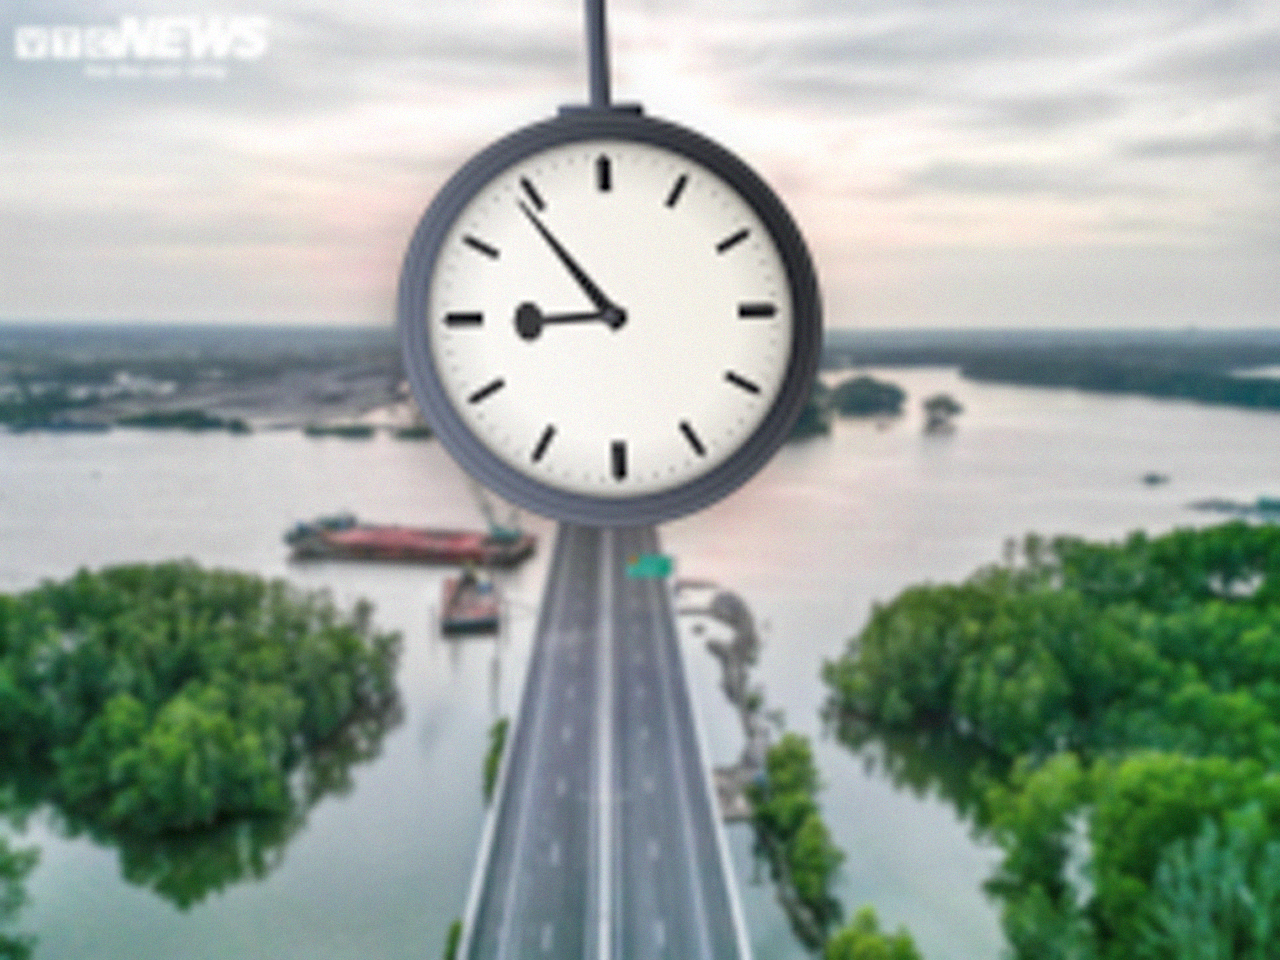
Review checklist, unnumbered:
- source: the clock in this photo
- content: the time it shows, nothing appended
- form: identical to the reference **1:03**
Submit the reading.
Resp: **8:54**
